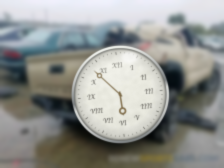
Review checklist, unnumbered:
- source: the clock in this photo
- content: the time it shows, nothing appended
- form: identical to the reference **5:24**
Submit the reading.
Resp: **5:53**
